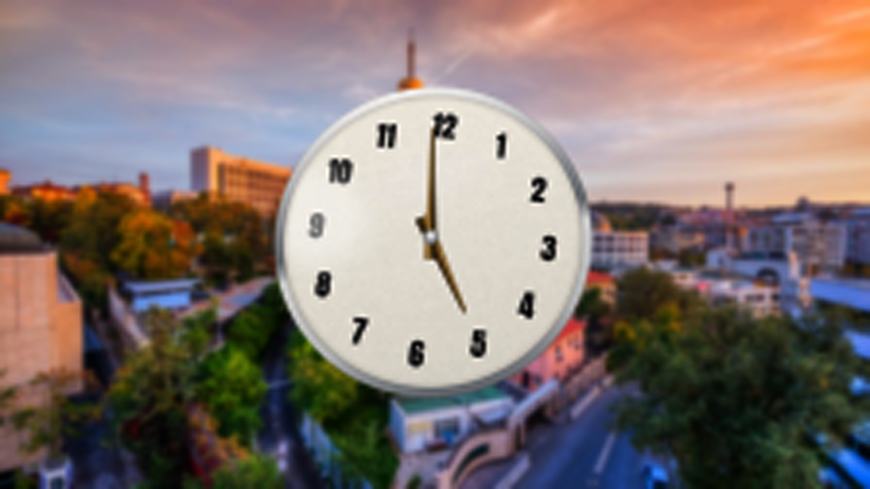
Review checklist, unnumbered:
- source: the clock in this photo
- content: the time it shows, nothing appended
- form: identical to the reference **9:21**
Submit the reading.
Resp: **4:59**
